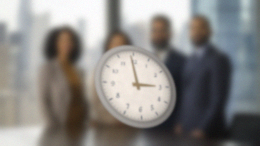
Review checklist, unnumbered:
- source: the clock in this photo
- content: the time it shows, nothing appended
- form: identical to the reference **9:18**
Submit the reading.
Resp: **2:59**
